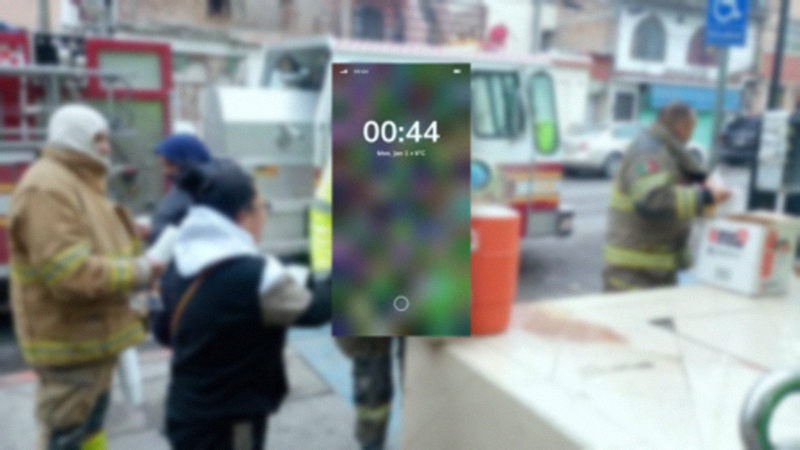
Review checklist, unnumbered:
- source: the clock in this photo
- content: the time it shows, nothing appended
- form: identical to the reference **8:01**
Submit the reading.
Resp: **0:44**
